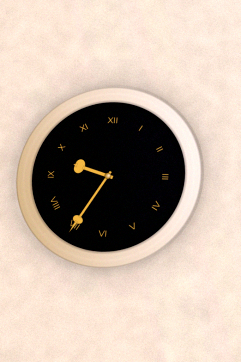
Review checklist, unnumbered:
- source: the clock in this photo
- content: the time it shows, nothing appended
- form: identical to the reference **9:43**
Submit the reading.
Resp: **9:35**
